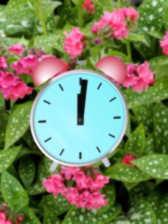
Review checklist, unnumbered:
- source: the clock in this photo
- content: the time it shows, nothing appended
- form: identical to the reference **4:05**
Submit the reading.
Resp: **12:01**
